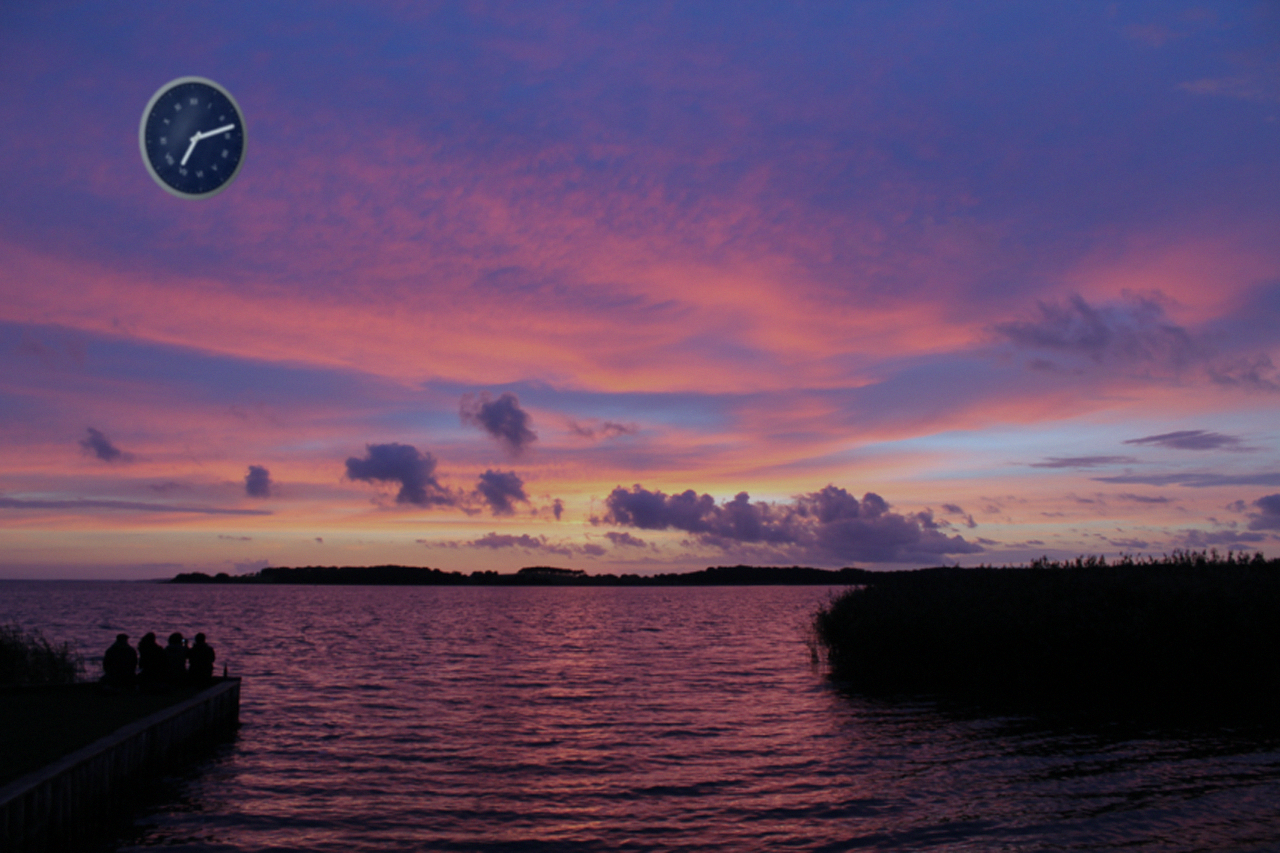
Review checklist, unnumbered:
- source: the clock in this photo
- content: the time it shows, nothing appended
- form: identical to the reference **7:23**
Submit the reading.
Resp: **7:13**
